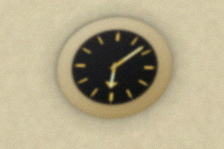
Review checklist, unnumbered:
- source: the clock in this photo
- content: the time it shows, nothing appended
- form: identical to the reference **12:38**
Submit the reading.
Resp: **6:08**
